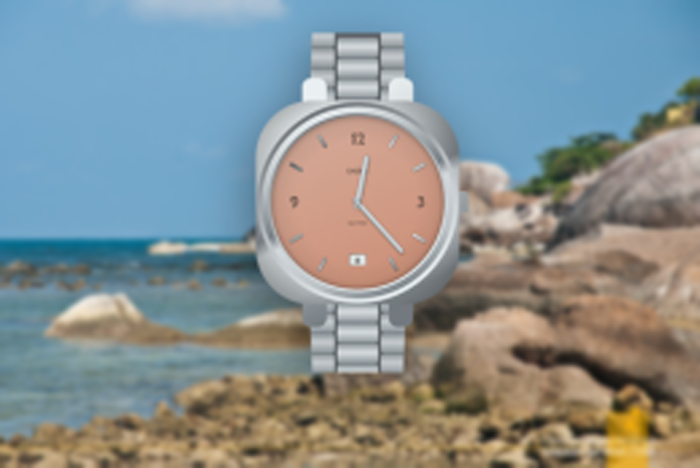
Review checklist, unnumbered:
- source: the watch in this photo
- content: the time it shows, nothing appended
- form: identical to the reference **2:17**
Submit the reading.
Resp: **12:23**
